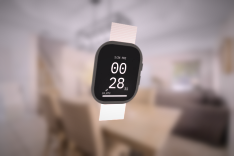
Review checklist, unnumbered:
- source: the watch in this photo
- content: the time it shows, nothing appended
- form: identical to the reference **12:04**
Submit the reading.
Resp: **0:28**
